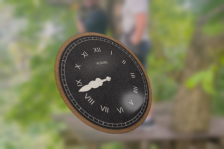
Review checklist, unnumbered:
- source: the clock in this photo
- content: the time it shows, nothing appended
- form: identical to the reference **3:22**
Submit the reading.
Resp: **8:43**
